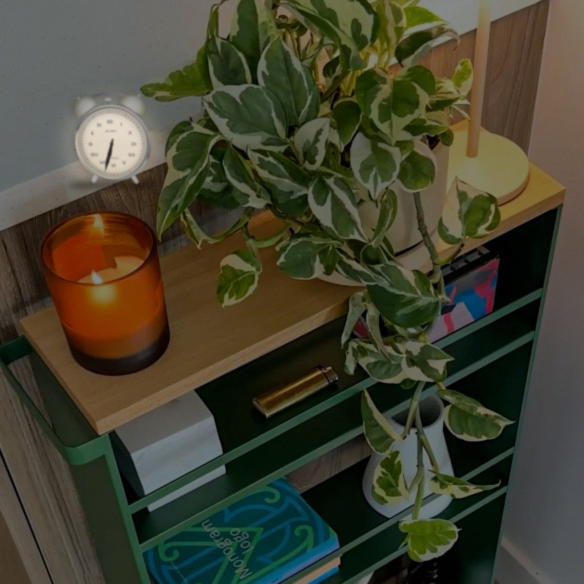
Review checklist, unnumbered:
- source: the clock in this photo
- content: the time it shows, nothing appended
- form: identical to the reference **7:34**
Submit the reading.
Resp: **6:33**
